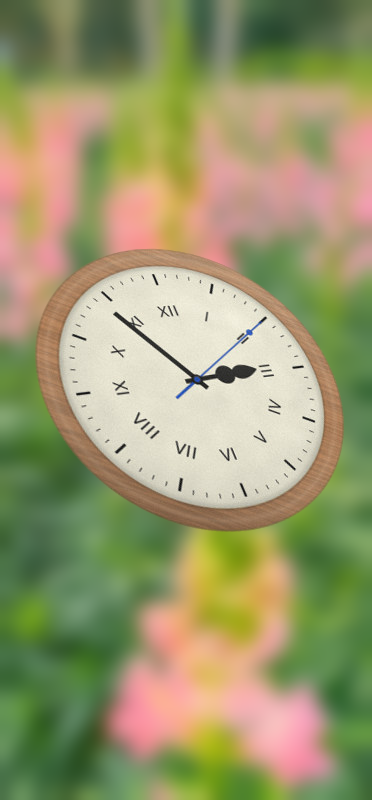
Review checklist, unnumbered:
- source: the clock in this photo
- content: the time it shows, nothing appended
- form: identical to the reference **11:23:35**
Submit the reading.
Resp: **2:54:10**
